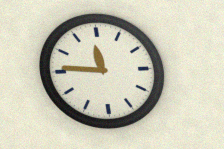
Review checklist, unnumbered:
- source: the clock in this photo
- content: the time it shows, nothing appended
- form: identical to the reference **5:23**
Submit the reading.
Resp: **11:46**
